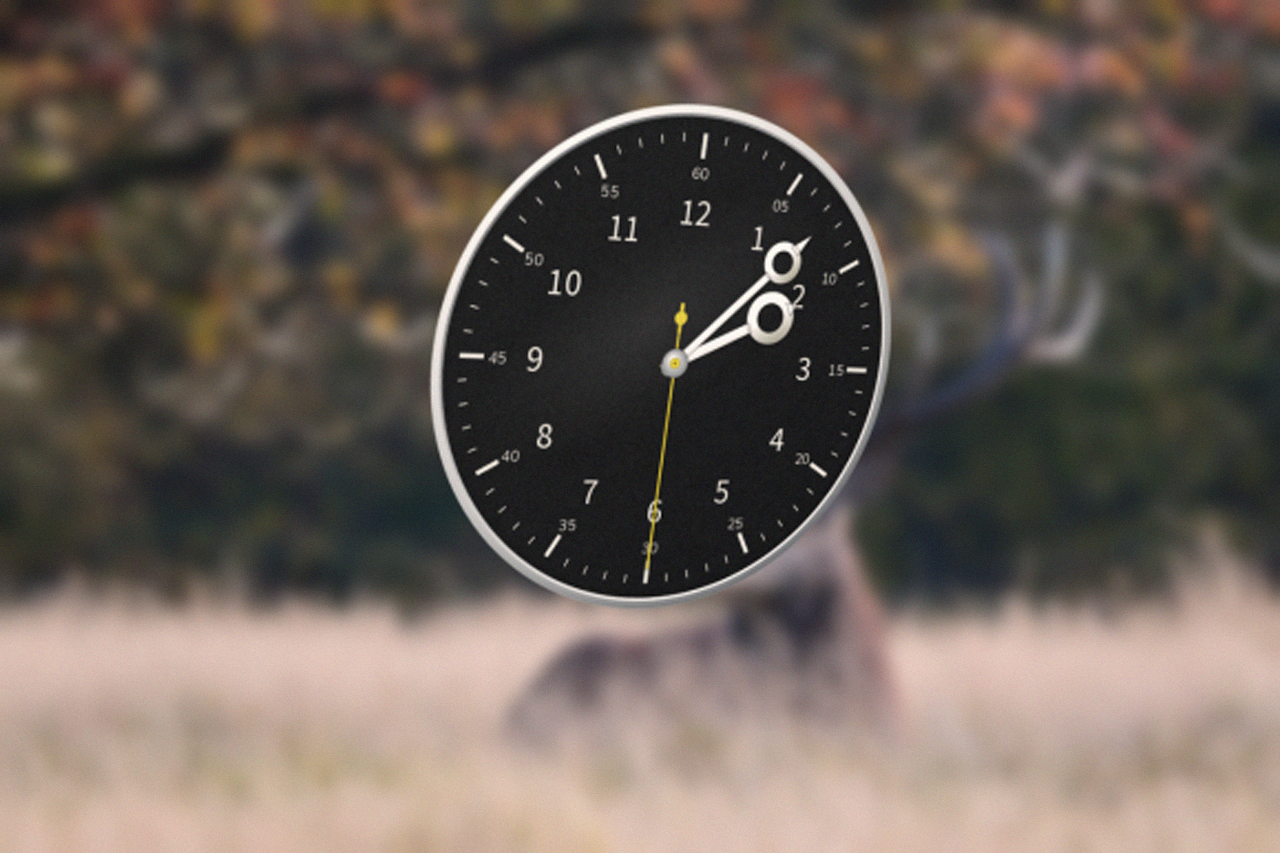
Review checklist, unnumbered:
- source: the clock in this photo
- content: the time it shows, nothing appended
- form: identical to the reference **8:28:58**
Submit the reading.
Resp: **2:07:30**
